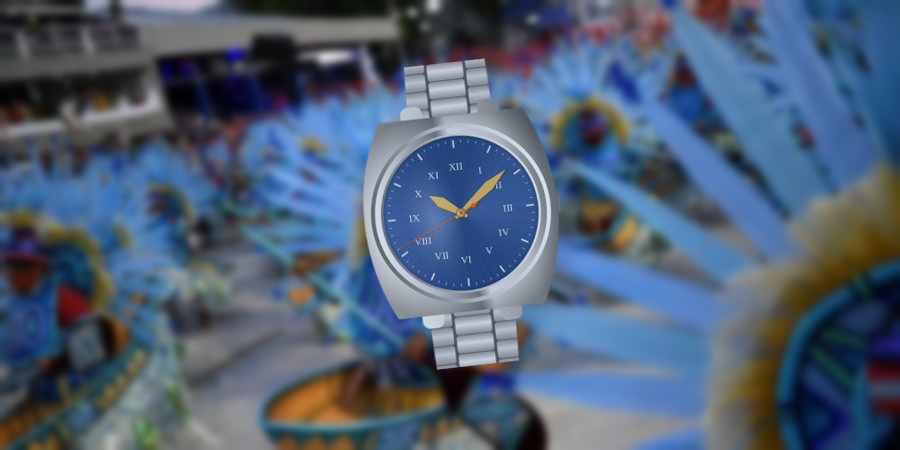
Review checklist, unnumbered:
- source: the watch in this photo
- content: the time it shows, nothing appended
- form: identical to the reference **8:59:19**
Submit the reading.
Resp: **10:08:41**
